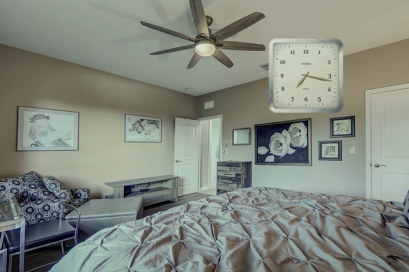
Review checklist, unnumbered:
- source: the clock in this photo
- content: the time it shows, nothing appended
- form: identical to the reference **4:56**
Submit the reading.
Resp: **7:17**
